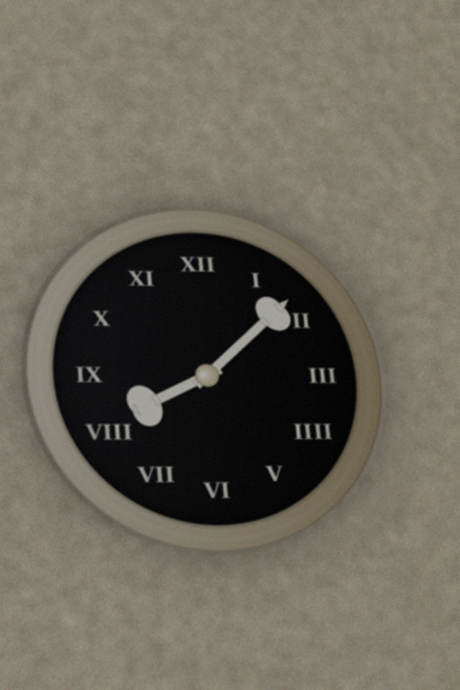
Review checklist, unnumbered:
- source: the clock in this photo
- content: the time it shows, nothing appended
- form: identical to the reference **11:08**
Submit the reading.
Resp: **8:08**
